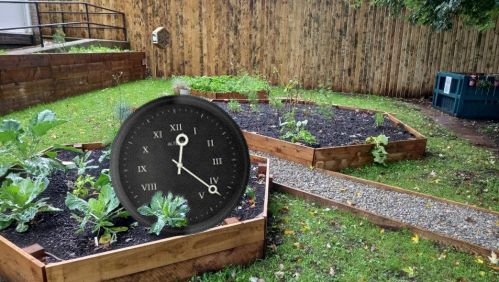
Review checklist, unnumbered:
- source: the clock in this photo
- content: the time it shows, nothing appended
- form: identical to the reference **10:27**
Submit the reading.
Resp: **12:22**
